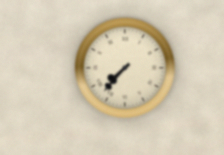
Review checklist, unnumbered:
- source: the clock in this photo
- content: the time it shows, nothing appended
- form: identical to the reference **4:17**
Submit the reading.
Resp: **7:37**
